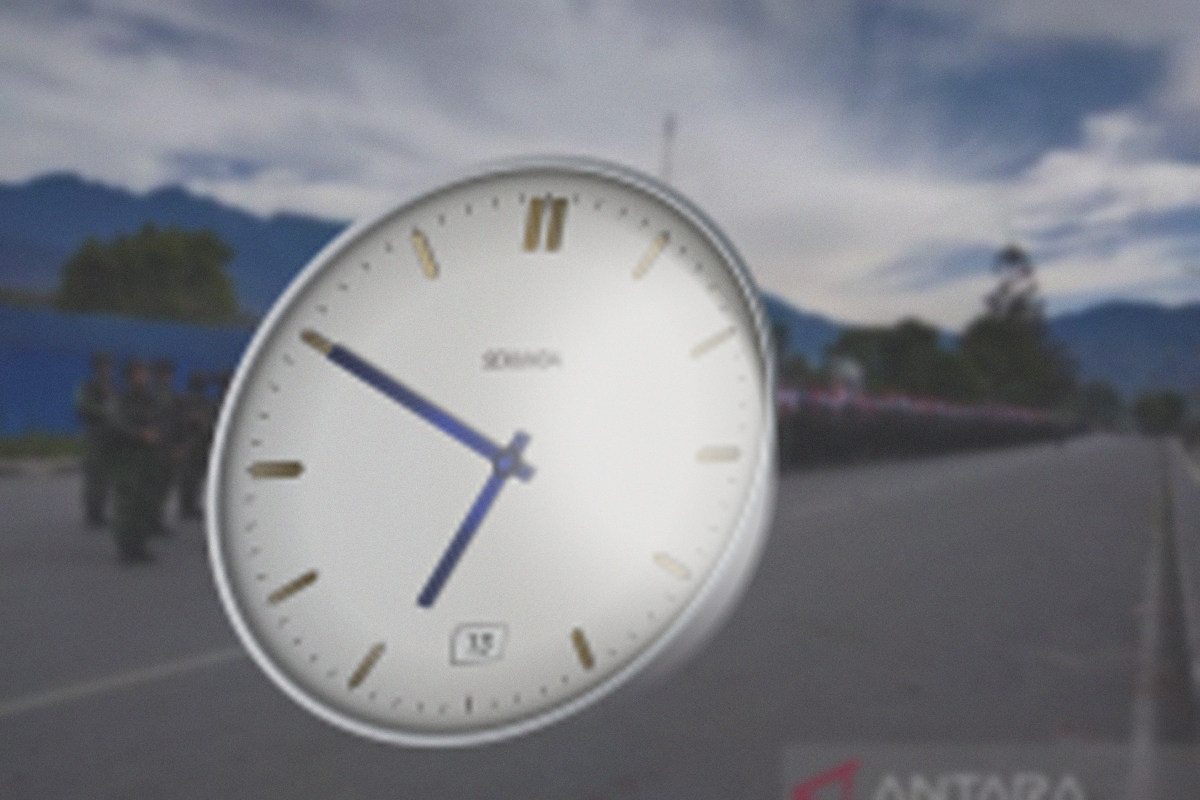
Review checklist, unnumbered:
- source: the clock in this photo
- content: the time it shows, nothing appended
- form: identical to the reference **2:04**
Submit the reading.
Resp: **6:50**
